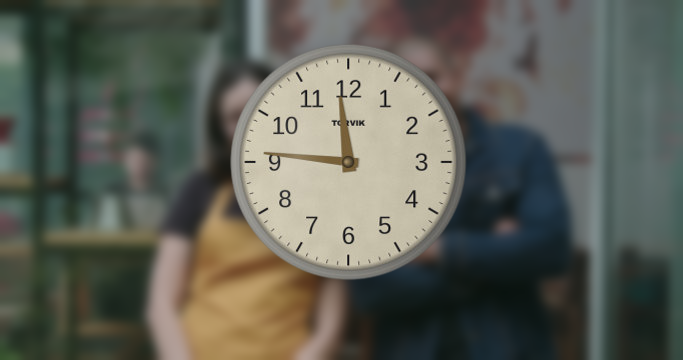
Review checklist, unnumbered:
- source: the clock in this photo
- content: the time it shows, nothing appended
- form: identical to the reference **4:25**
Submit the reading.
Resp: **11:46**
